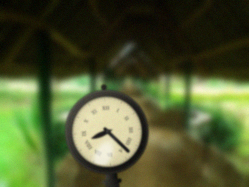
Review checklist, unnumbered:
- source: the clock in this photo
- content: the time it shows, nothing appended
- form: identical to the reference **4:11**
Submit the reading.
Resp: **8:23**
